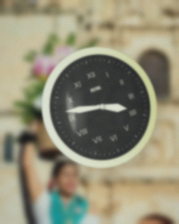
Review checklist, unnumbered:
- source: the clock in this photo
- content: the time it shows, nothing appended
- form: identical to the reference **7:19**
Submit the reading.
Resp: **3:47**
